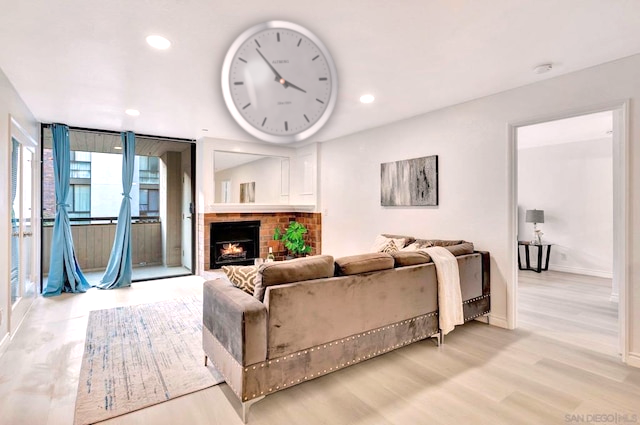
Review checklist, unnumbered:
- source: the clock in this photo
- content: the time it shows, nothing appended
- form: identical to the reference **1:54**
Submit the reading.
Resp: **3:54**
